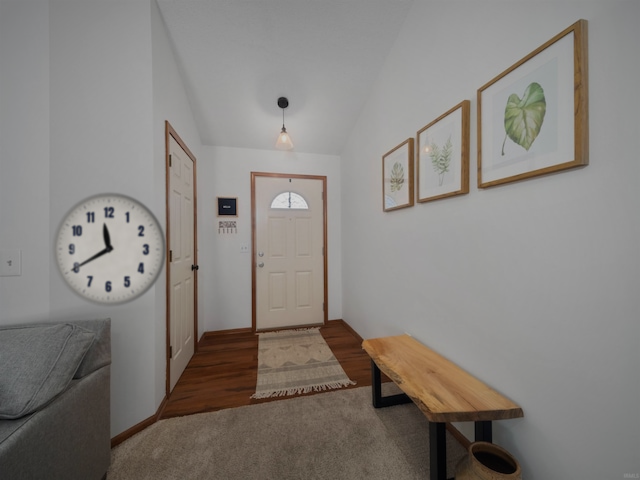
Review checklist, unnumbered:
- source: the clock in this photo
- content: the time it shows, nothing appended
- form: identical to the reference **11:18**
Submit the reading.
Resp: **11:40**
